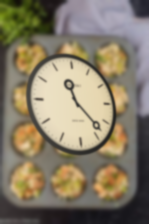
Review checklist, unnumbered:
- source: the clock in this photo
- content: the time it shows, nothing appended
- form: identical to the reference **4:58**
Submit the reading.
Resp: **11:23**
